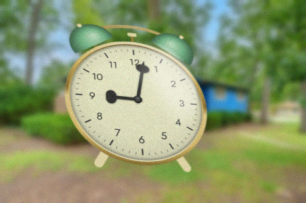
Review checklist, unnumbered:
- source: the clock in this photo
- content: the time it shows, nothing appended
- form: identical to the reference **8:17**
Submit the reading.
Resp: **9:02**
